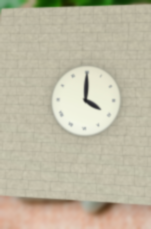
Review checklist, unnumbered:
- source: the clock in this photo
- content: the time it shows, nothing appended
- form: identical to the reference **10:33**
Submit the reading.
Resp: **4:00**
